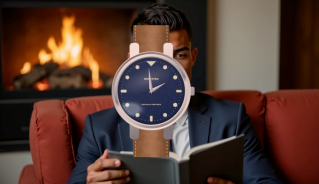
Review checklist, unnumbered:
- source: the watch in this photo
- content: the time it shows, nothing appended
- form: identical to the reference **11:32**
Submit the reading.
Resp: **1:59**
